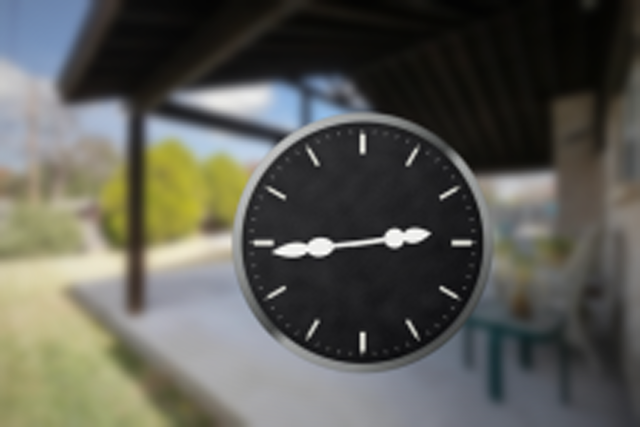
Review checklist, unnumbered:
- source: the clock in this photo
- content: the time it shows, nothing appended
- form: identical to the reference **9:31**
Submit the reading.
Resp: **2:44**
